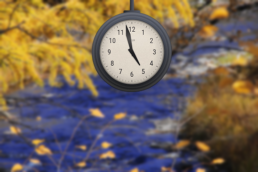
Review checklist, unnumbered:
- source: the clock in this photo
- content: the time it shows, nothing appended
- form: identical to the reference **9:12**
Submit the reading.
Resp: **4:58**
